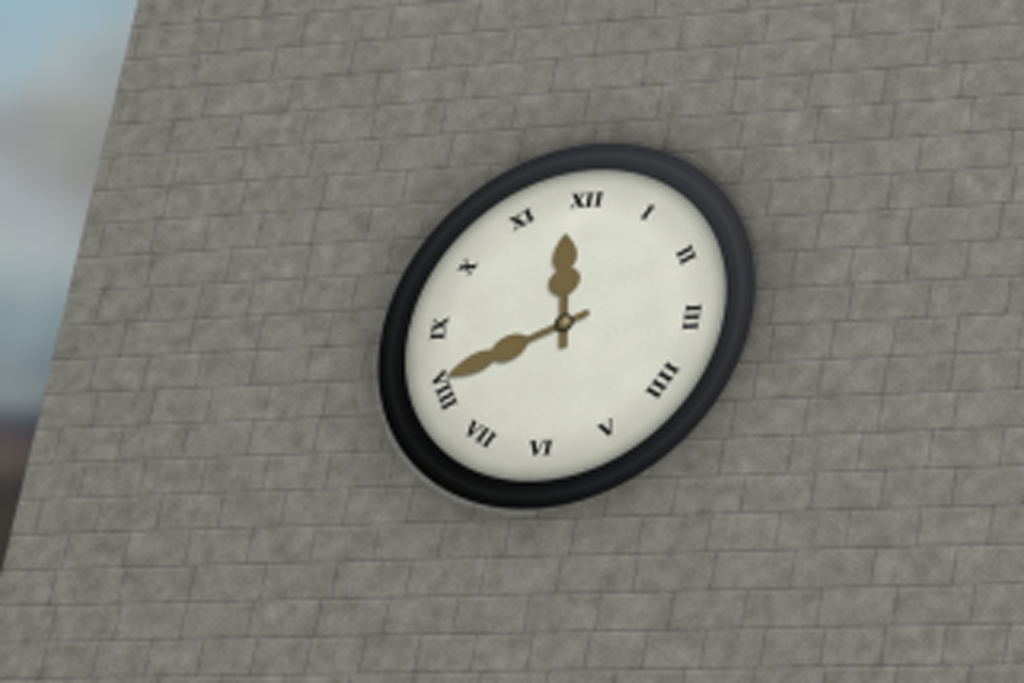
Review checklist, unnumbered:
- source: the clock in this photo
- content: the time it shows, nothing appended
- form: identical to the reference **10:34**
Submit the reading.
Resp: **11:41**
